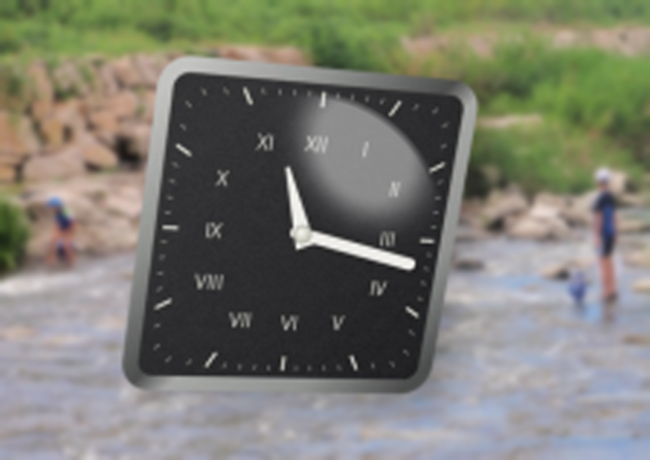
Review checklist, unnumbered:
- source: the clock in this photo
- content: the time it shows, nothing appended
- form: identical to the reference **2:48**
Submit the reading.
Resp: **11:17**
